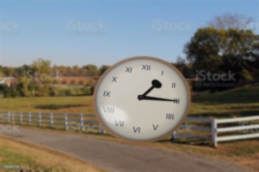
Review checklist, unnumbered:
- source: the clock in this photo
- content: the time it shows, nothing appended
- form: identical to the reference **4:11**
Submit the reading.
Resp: **1:15**
